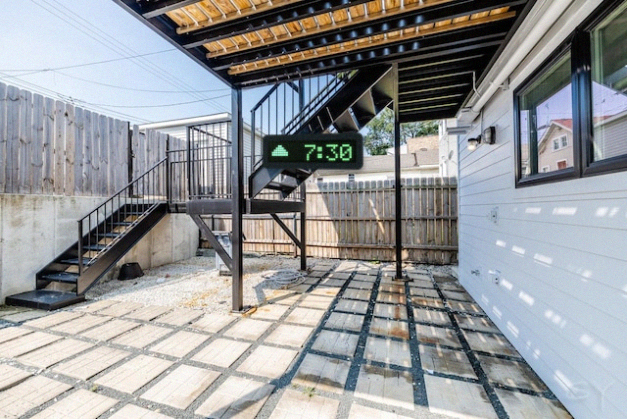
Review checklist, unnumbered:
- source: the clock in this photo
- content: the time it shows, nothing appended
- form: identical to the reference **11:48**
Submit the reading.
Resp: **7:30**
